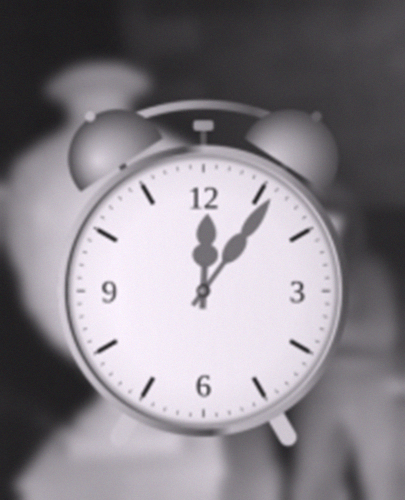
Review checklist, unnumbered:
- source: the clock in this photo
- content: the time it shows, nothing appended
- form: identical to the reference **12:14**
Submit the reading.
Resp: **12:06**
